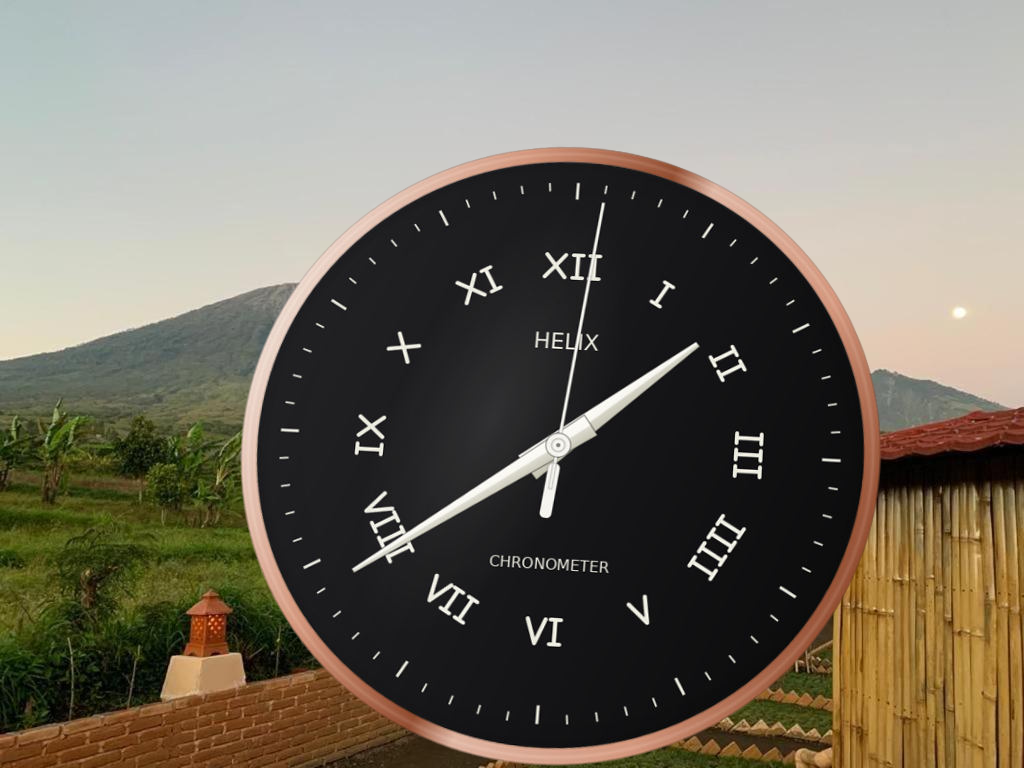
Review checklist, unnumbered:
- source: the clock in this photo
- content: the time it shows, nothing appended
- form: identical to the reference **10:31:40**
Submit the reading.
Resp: **1:39:01**
